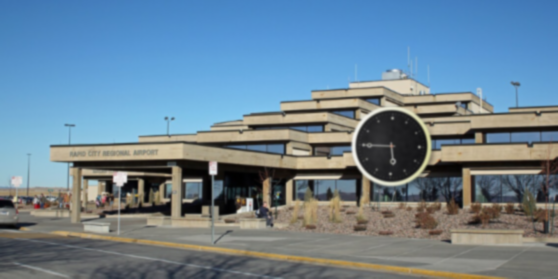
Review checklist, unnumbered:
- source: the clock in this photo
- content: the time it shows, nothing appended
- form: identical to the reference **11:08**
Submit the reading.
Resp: **5:45**
